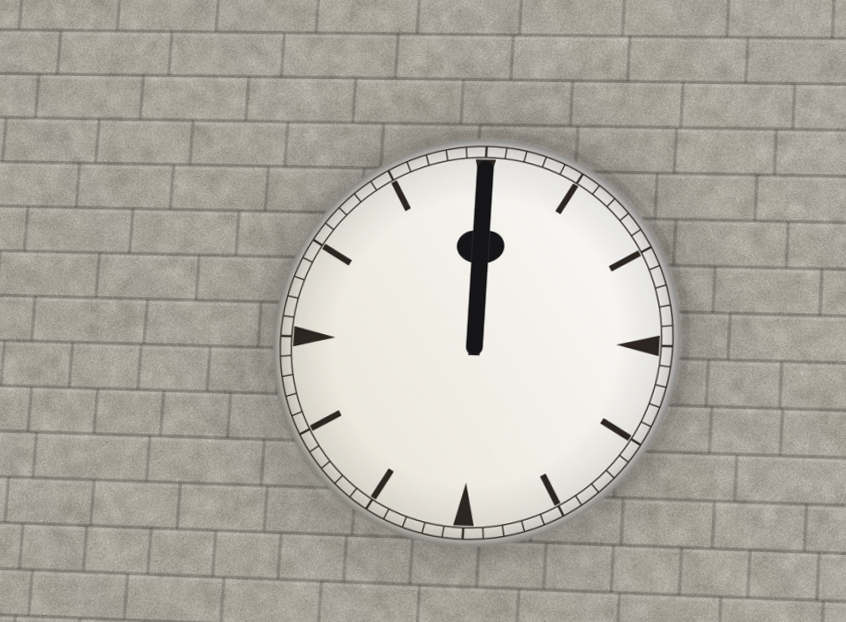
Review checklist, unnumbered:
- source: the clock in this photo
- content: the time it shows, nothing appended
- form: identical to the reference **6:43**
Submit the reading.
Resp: **12:00**
